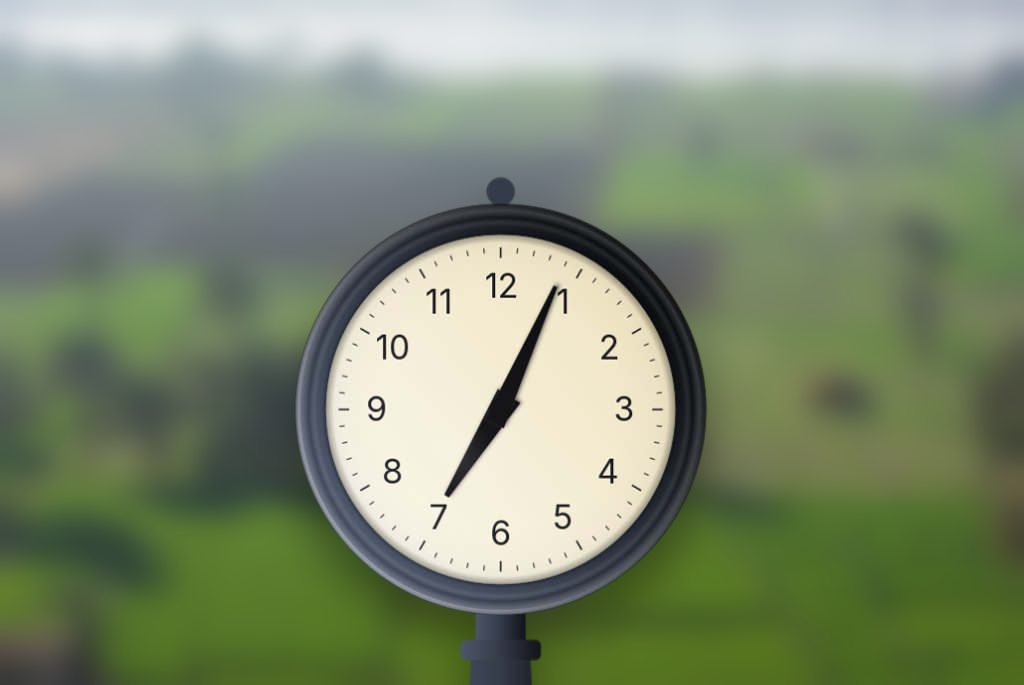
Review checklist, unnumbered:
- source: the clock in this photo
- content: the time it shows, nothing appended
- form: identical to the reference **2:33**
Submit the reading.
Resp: **7:04**
